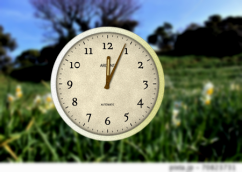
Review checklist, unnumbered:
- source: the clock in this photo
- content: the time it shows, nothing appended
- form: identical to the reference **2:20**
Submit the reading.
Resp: **12:04**
